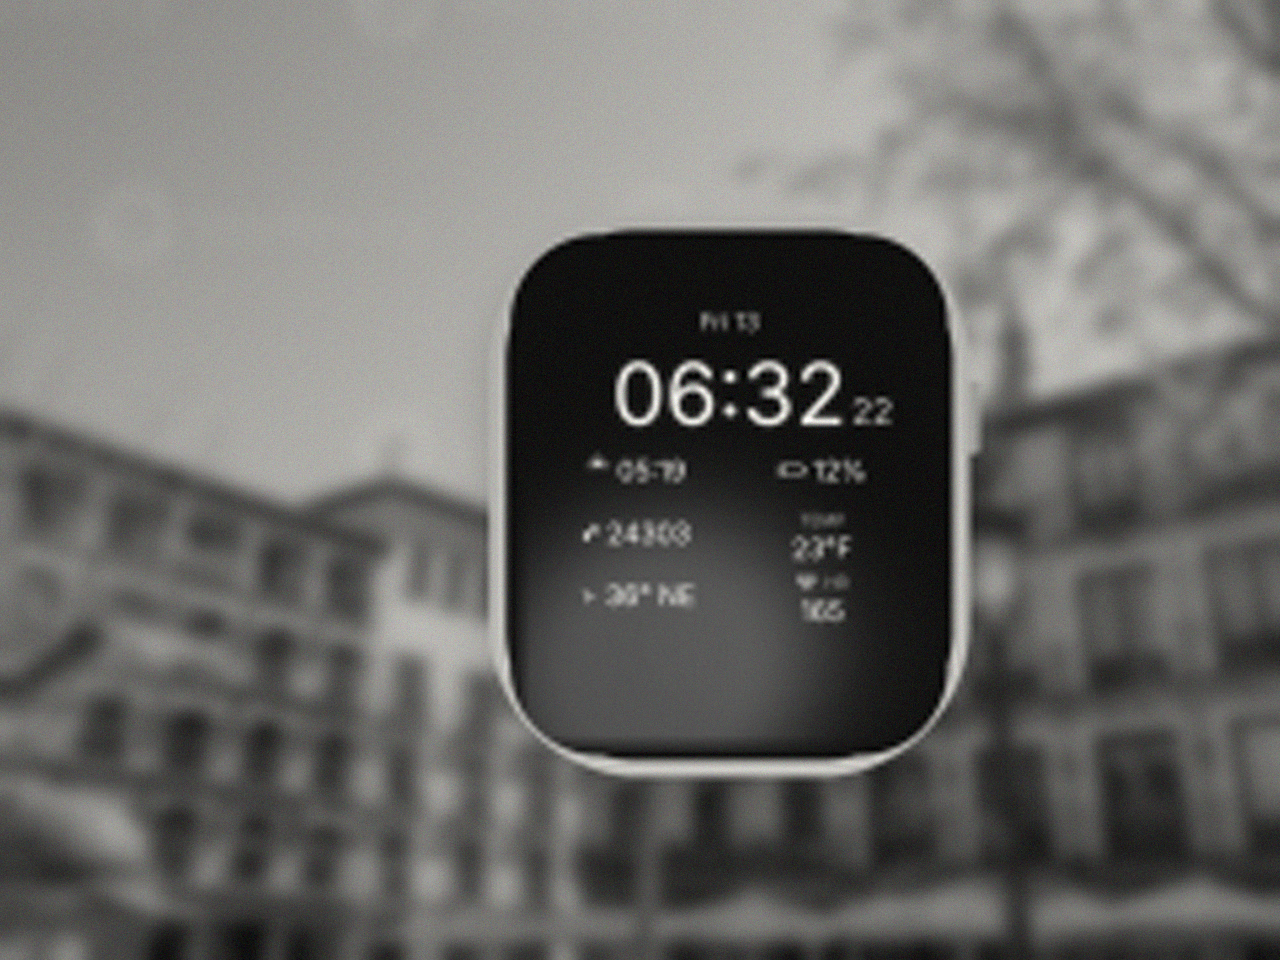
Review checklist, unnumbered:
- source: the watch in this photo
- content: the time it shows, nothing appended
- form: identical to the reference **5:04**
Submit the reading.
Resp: **6:32**
